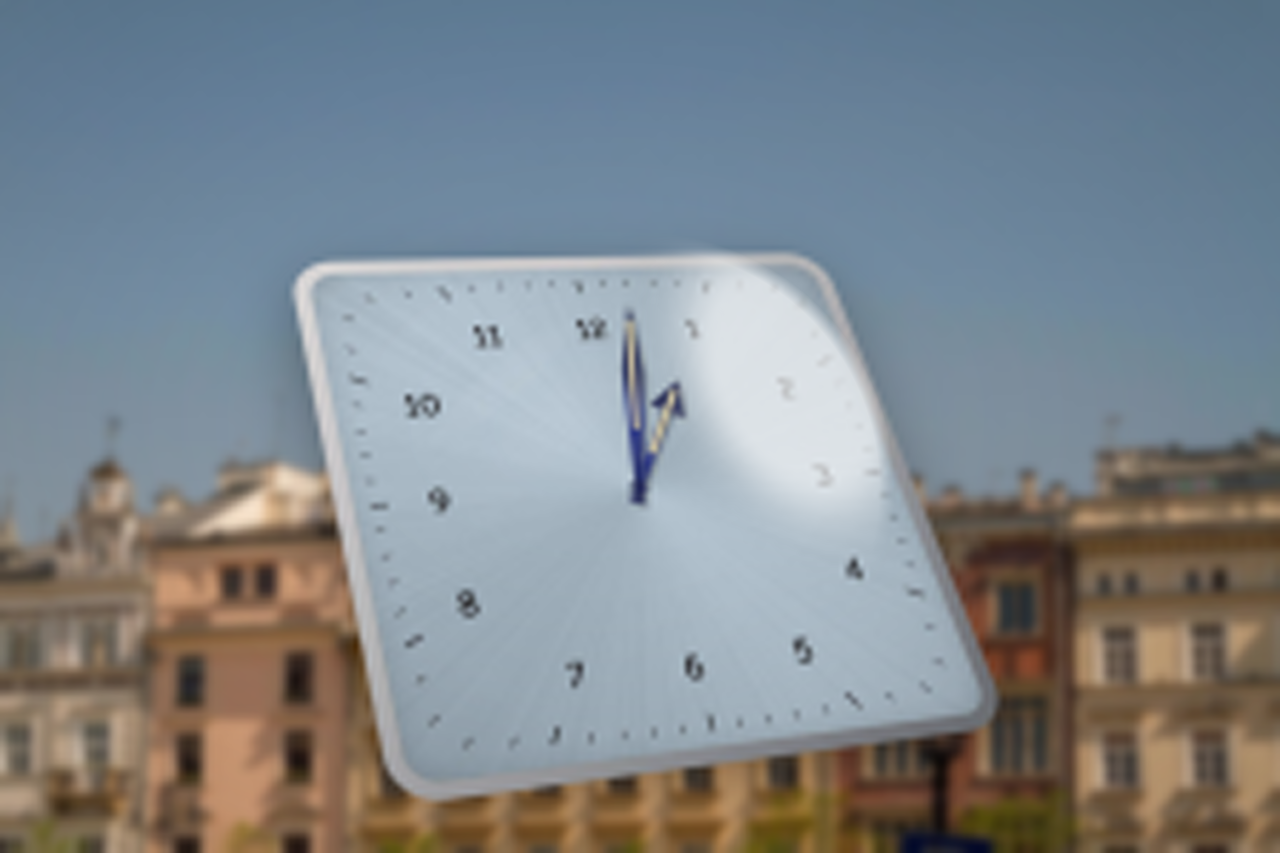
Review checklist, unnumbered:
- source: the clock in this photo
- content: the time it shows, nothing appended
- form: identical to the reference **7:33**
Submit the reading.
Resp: **1:02**
